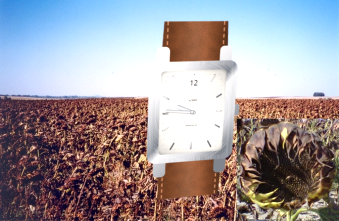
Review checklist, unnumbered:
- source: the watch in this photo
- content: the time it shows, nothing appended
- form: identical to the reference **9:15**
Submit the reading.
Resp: **9:46**
